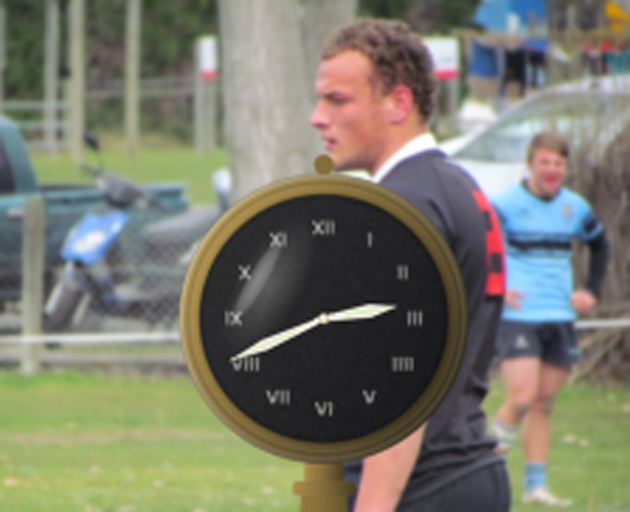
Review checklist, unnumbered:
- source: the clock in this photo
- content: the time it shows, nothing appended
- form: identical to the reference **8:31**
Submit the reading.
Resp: **2:41**
